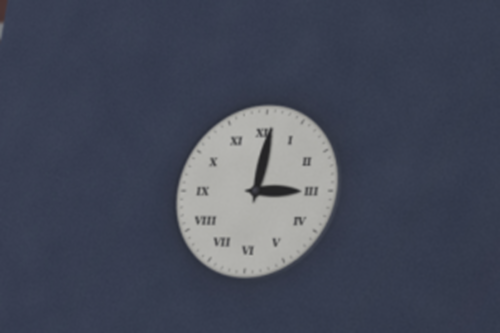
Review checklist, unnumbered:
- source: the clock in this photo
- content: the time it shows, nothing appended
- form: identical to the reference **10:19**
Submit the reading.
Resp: **3:01**
